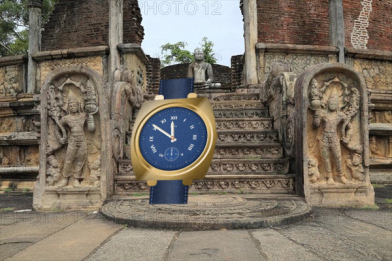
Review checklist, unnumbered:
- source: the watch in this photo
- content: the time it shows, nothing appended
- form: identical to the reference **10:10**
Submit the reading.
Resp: **11:51**
